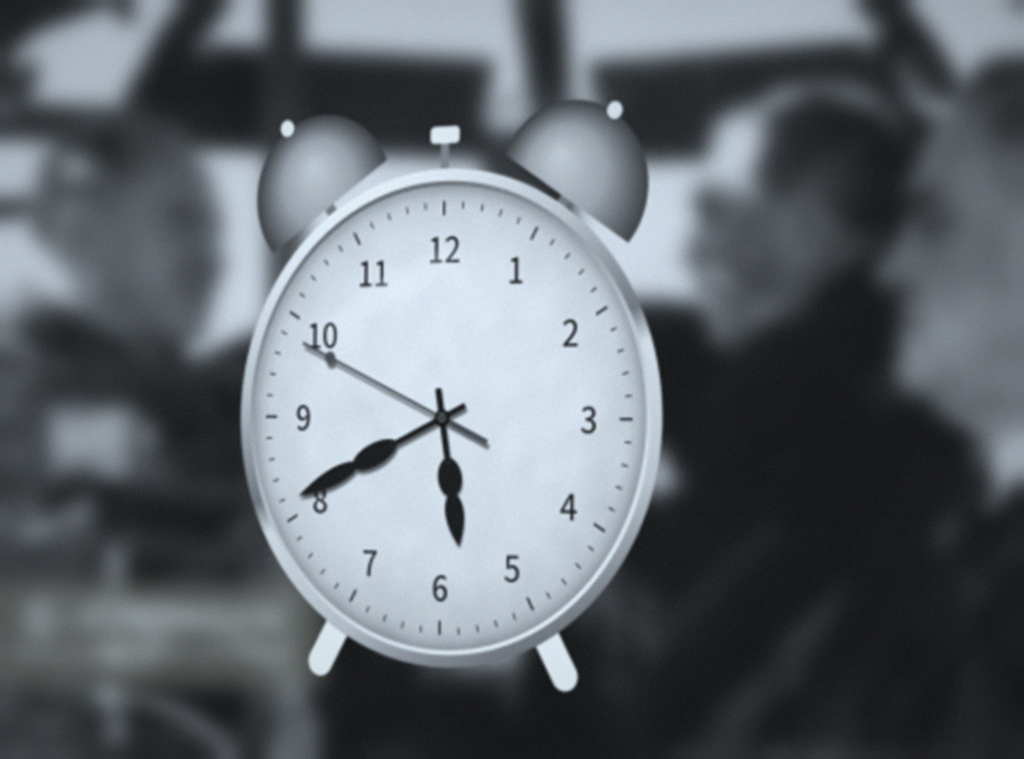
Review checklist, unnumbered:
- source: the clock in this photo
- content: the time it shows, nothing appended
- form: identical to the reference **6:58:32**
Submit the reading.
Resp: **5:40:49**
